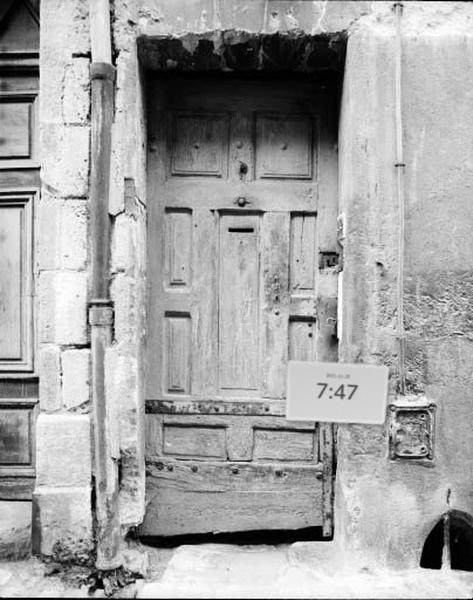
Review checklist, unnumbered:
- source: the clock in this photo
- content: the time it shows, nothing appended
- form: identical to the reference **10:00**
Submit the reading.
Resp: **7:47**
